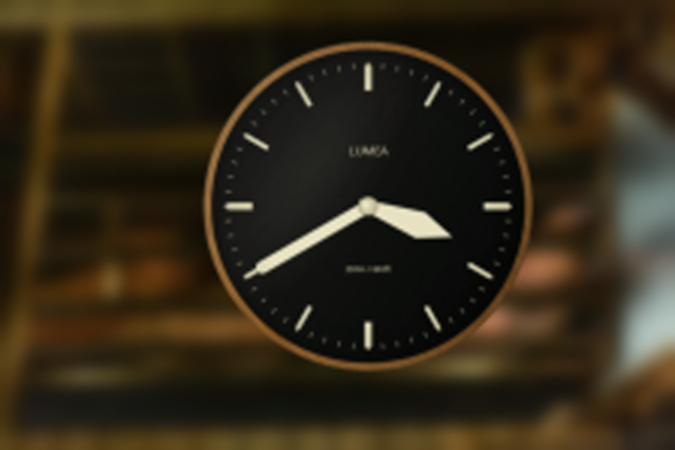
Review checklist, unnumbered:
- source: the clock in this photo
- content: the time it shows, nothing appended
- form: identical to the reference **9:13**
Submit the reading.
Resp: **3:40**
